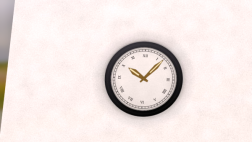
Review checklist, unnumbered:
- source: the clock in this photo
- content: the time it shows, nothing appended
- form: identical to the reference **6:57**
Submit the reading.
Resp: **10:07**
